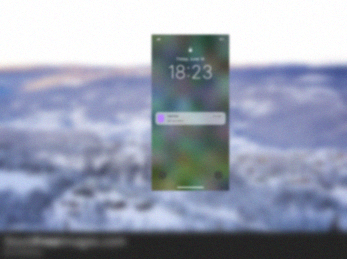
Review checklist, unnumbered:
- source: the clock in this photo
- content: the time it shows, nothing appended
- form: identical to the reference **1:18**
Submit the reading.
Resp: **18:23**
